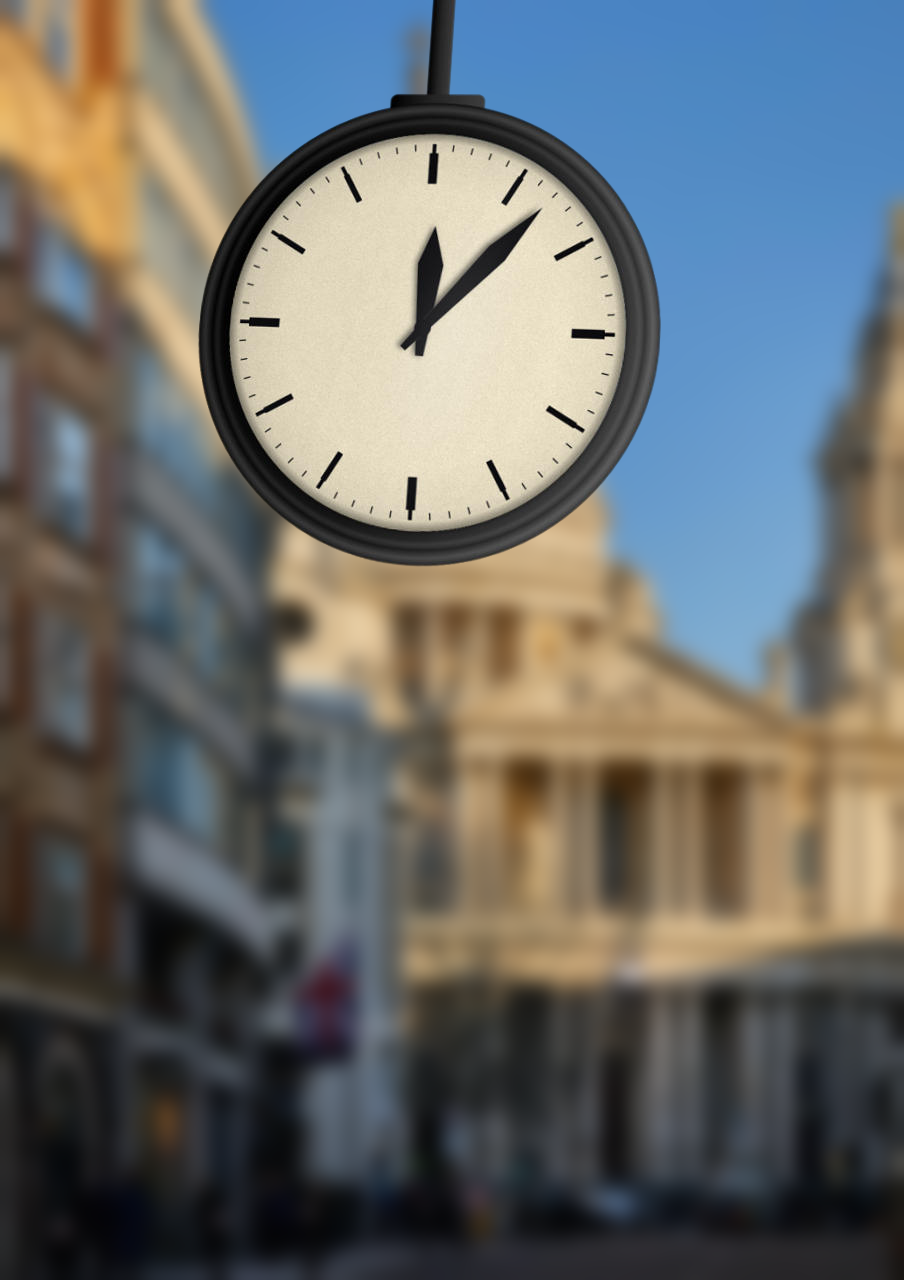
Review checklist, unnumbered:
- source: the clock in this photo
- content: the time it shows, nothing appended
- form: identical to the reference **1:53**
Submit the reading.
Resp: **12:07**
